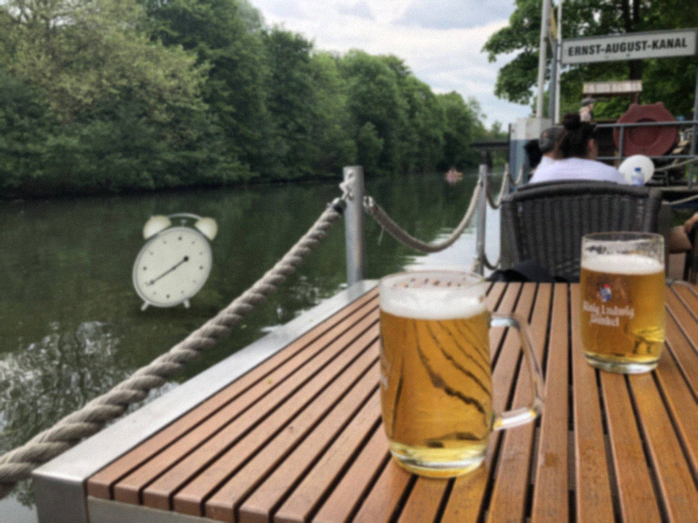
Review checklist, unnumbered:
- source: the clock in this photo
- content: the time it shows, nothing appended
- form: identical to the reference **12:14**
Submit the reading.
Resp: **1:39**
